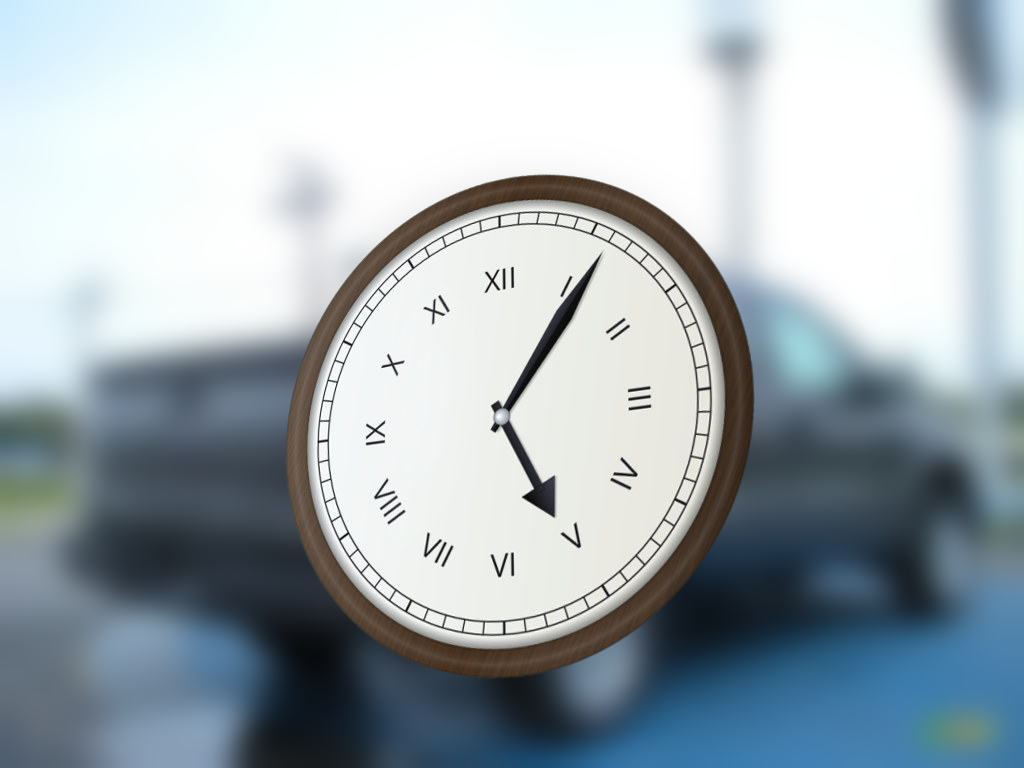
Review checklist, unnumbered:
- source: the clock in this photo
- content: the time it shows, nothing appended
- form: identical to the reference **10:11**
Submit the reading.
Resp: **5:06**
